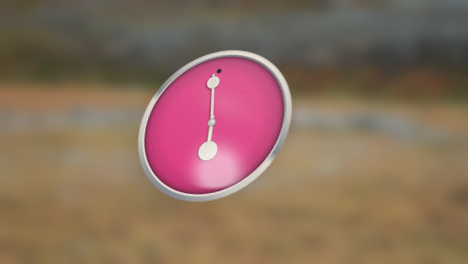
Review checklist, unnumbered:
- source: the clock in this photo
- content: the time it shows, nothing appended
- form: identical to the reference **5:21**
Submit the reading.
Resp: **5:59**
